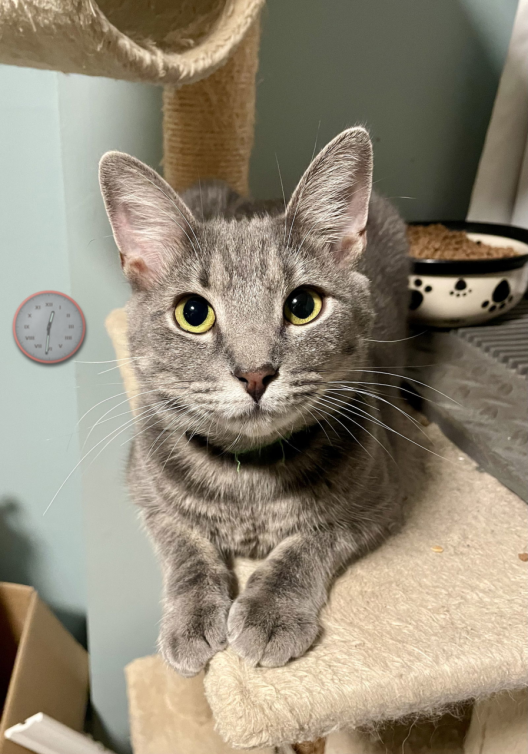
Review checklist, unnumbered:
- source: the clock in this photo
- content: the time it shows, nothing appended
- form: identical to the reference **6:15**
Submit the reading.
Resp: **12:31**
